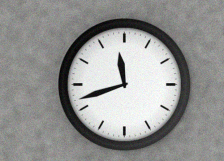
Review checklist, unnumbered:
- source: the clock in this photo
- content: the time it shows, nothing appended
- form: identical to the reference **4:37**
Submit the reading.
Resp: **11:42**
